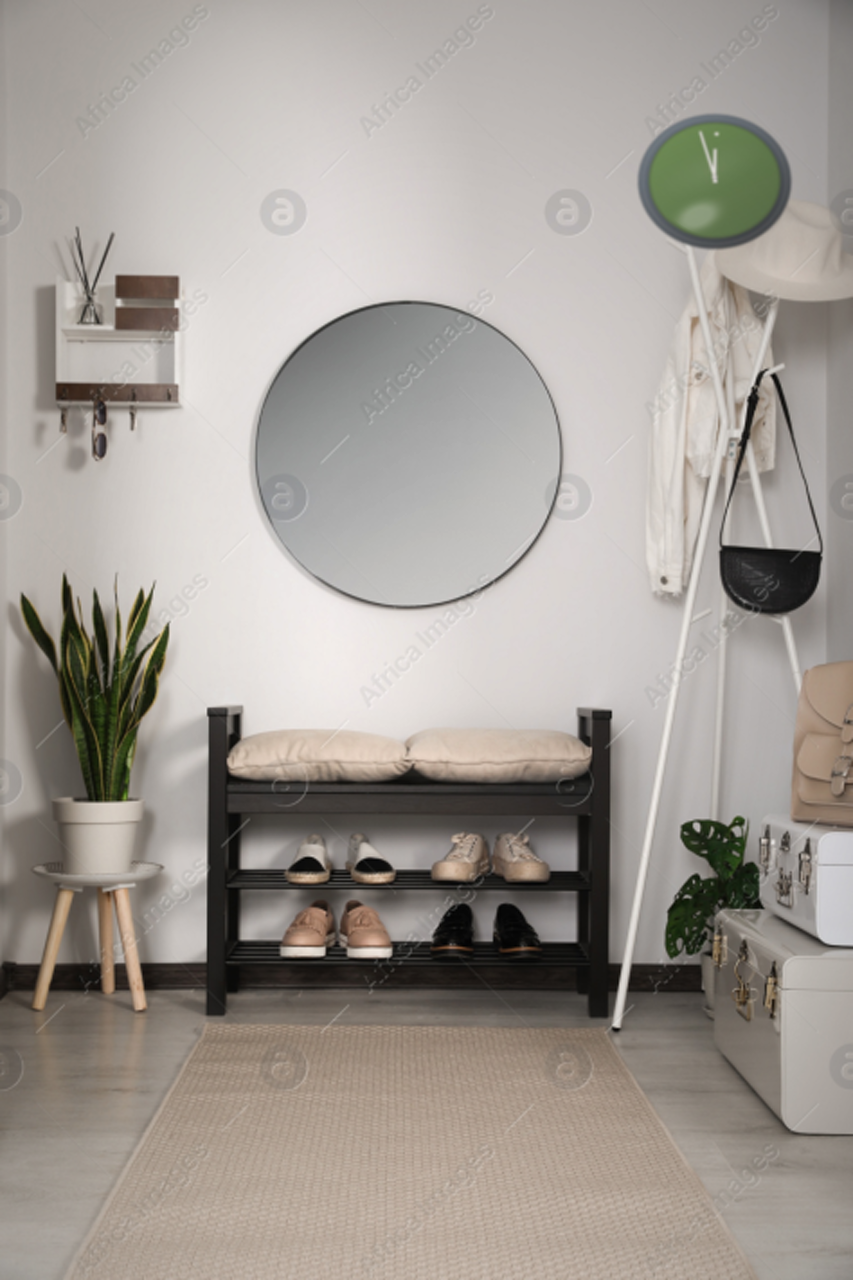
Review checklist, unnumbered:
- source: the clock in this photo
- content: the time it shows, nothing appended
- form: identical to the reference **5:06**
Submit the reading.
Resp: **11:57**
